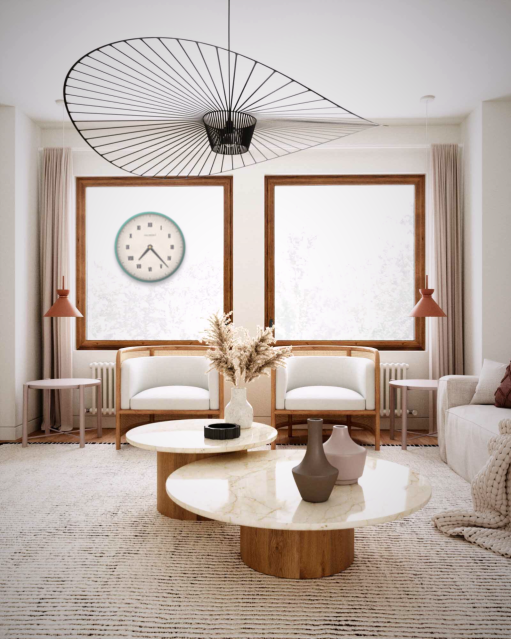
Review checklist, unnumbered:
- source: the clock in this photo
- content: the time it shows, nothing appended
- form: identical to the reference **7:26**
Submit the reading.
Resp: **7:23**
